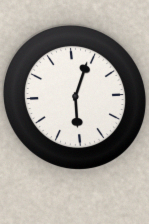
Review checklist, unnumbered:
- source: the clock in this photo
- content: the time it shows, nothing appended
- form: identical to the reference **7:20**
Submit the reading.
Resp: **6:04**
